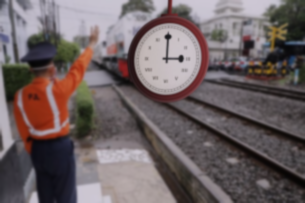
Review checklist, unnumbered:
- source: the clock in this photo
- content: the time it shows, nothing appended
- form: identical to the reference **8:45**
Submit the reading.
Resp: **3:00**
